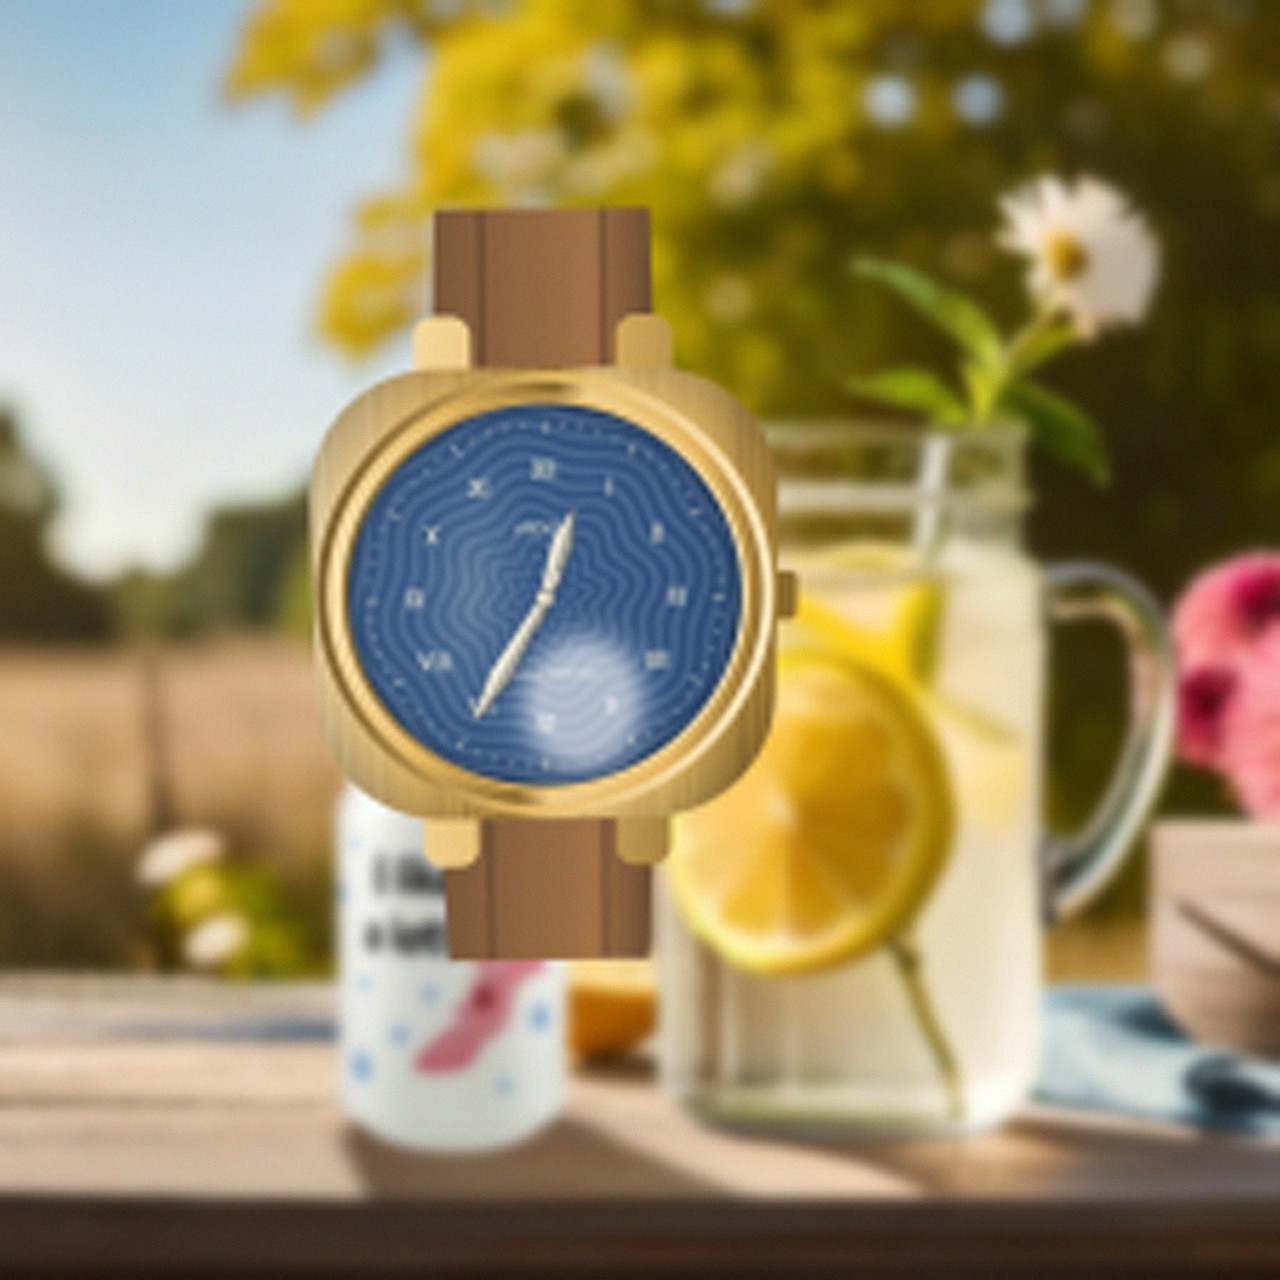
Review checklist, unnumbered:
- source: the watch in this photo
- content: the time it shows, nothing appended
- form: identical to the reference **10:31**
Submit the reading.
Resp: **12:35**
